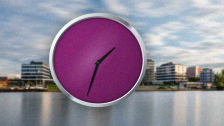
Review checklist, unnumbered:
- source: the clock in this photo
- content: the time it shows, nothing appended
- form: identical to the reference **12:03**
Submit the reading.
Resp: **1:33**
